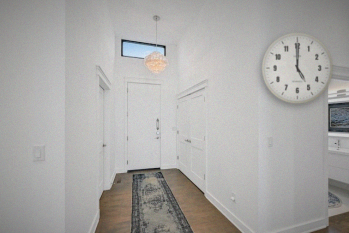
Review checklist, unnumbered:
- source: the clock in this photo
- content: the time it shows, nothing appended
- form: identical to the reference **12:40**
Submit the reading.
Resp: **5:00**
